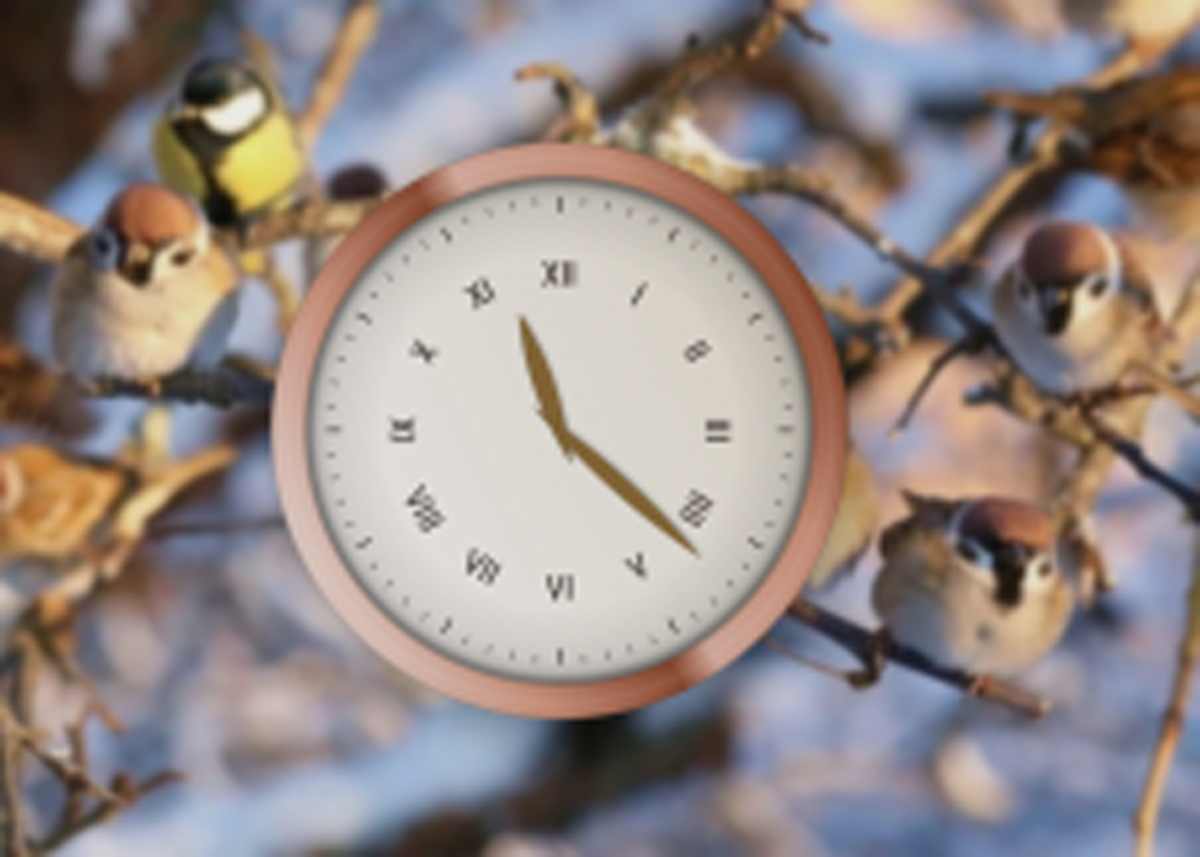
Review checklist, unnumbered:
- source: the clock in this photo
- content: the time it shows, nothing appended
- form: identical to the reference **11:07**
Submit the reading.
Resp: **11:22**
